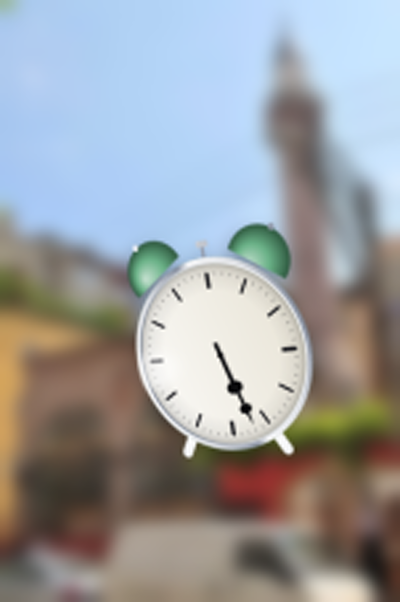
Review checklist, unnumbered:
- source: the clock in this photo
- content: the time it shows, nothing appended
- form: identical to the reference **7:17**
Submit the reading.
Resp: **5:27**
